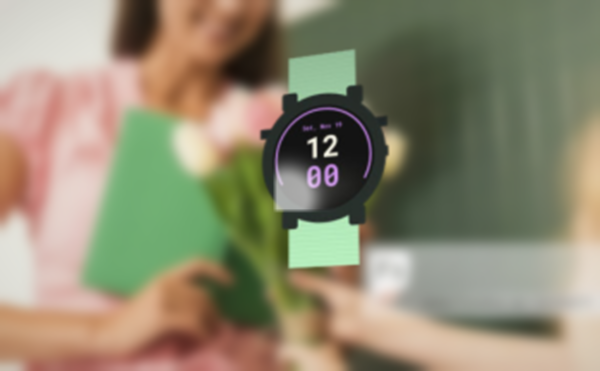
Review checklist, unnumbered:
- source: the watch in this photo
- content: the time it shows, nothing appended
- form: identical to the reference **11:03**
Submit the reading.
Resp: **12:00**
